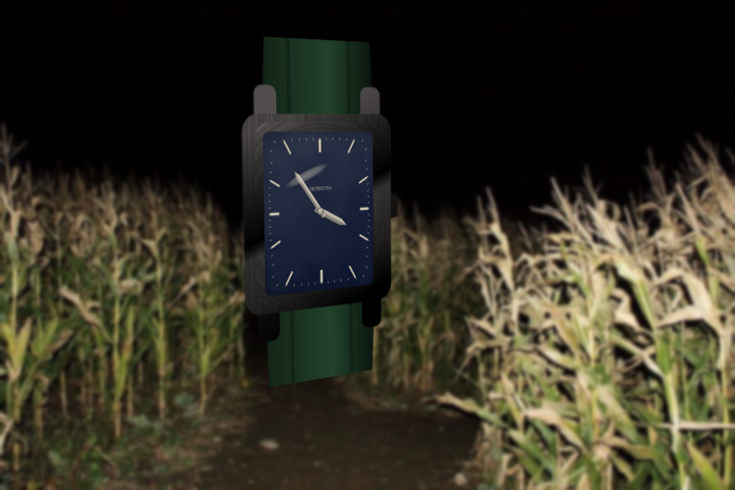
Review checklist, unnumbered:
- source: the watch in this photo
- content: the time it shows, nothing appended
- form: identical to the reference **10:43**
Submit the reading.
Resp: **3:54**
